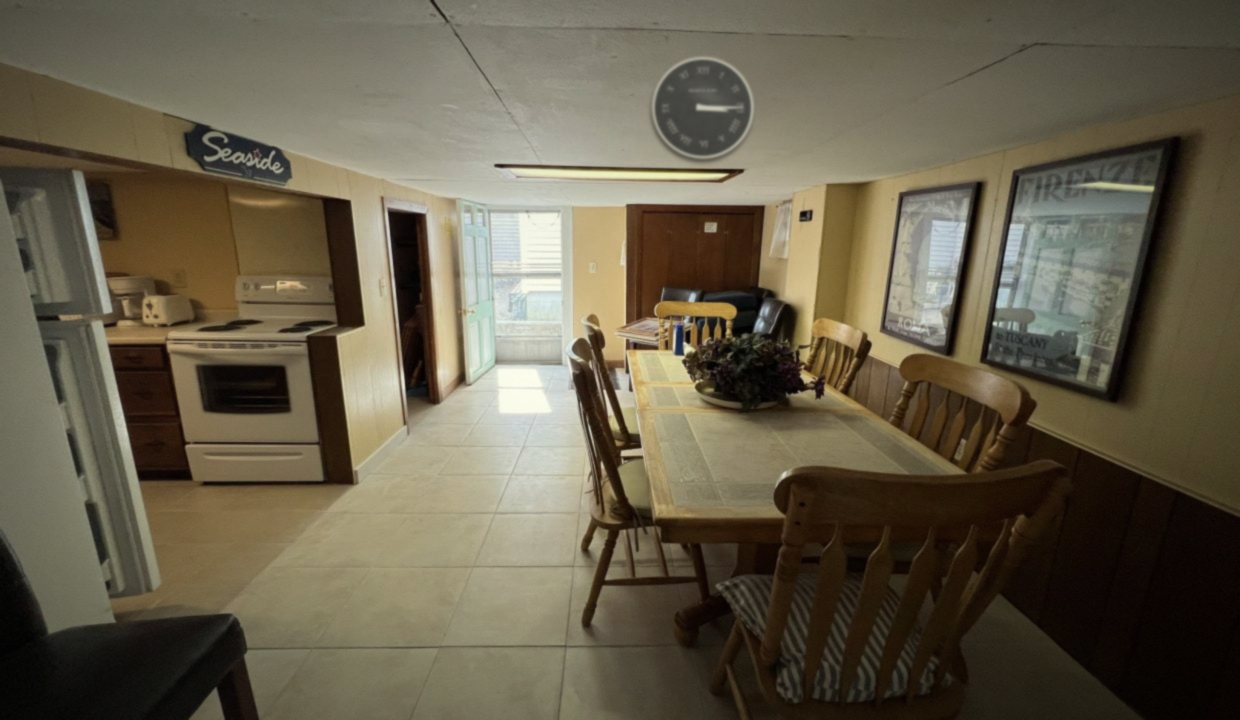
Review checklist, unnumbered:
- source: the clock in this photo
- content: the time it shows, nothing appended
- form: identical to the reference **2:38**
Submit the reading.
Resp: **3:15**
